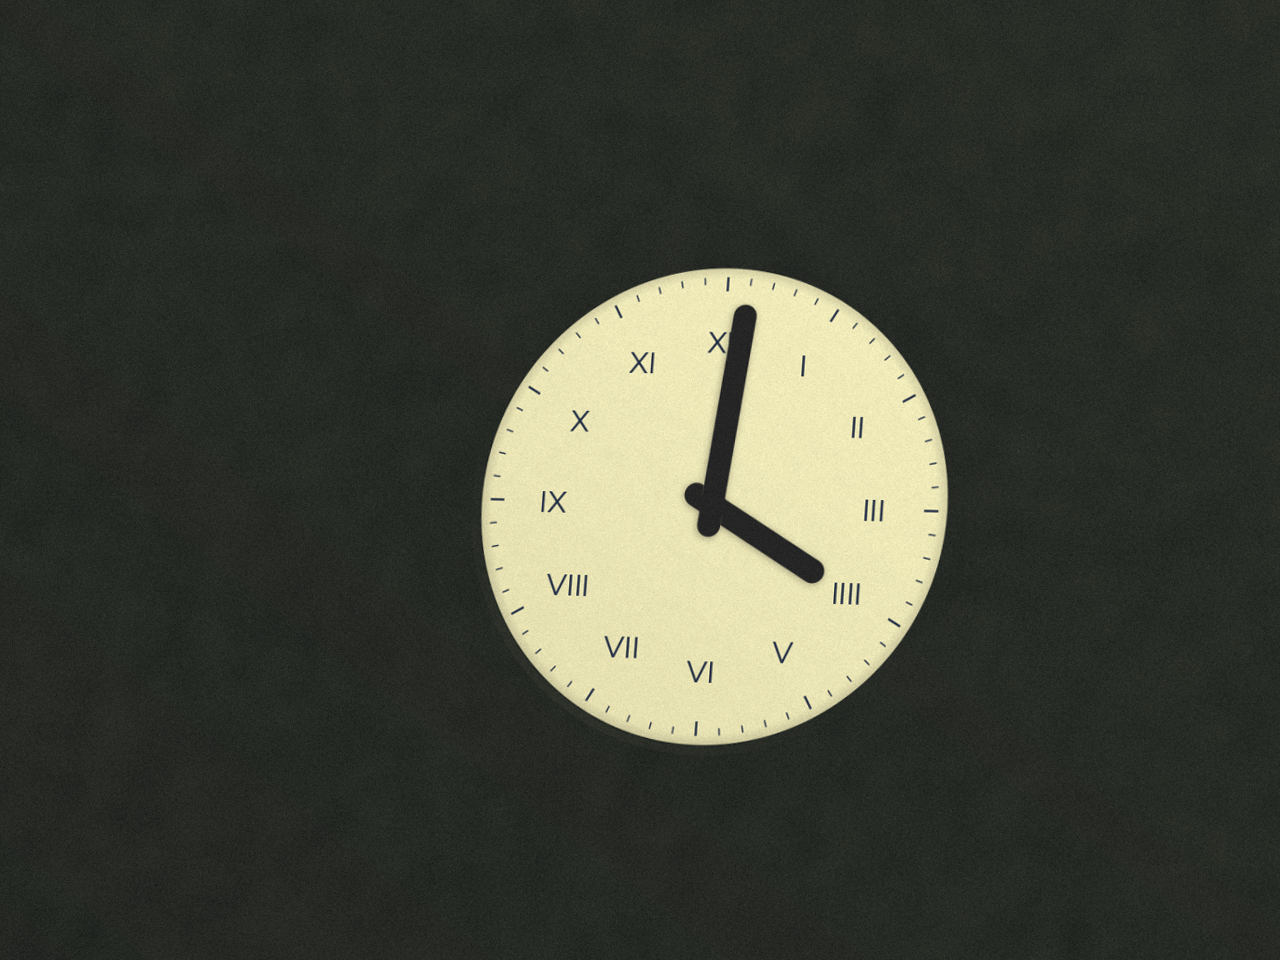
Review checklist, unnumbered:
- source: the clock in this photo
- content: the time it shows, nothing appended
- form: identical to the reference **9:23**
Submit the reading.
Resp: **4:01**
